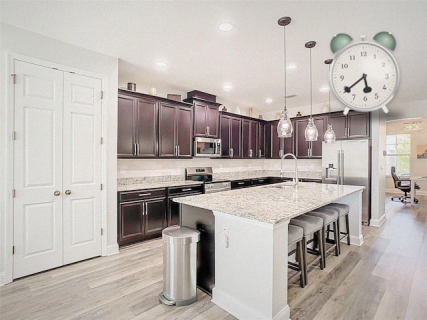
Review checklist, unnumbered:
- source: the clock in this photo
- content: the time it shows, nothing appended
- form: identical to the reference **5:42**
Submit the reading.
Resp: **5:39**
